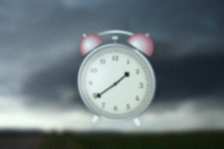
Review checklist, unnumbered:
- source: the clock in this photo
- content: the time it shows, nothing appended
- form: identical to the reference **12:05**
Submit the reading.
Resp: **1:39**
